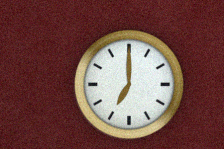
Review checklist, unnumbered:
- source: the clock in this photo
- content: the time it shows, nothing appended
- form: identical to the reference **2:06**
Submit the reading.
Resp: **7:00**
